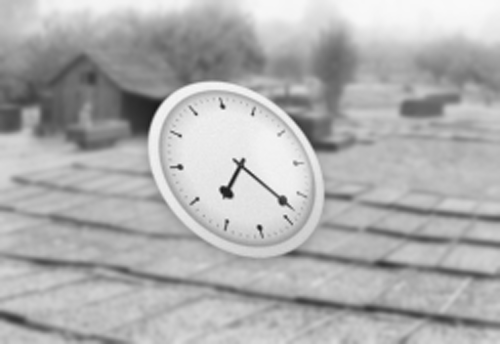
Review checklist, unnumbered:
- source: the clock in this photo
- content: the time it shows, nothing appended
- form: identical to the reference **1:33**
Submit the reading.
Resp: **7:23**
